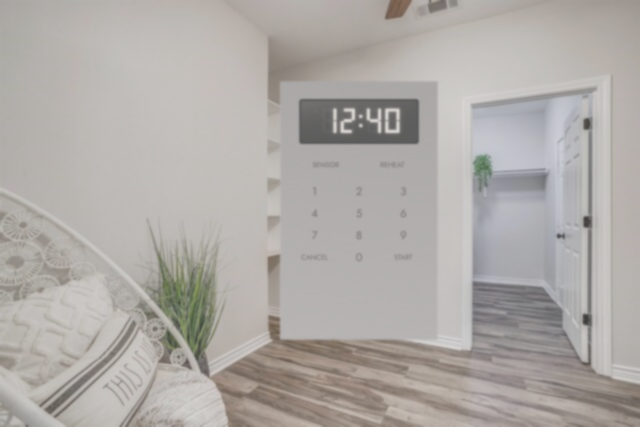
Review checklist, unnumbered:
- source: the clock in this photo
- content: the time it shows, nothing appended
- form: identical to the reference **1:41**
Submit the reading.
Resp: **12:40**
